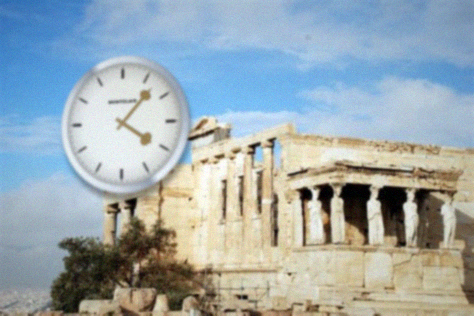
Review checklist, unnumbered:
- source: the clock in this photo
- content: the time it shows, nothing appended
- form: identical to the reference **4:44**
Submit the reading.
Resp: **4:07**
